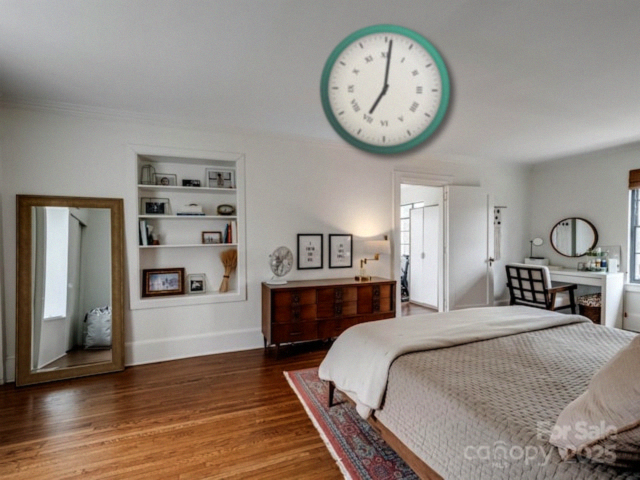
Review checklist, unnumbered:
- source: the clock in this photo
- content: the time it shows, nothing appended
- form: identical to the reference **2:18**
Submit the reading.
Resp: **7:01**
